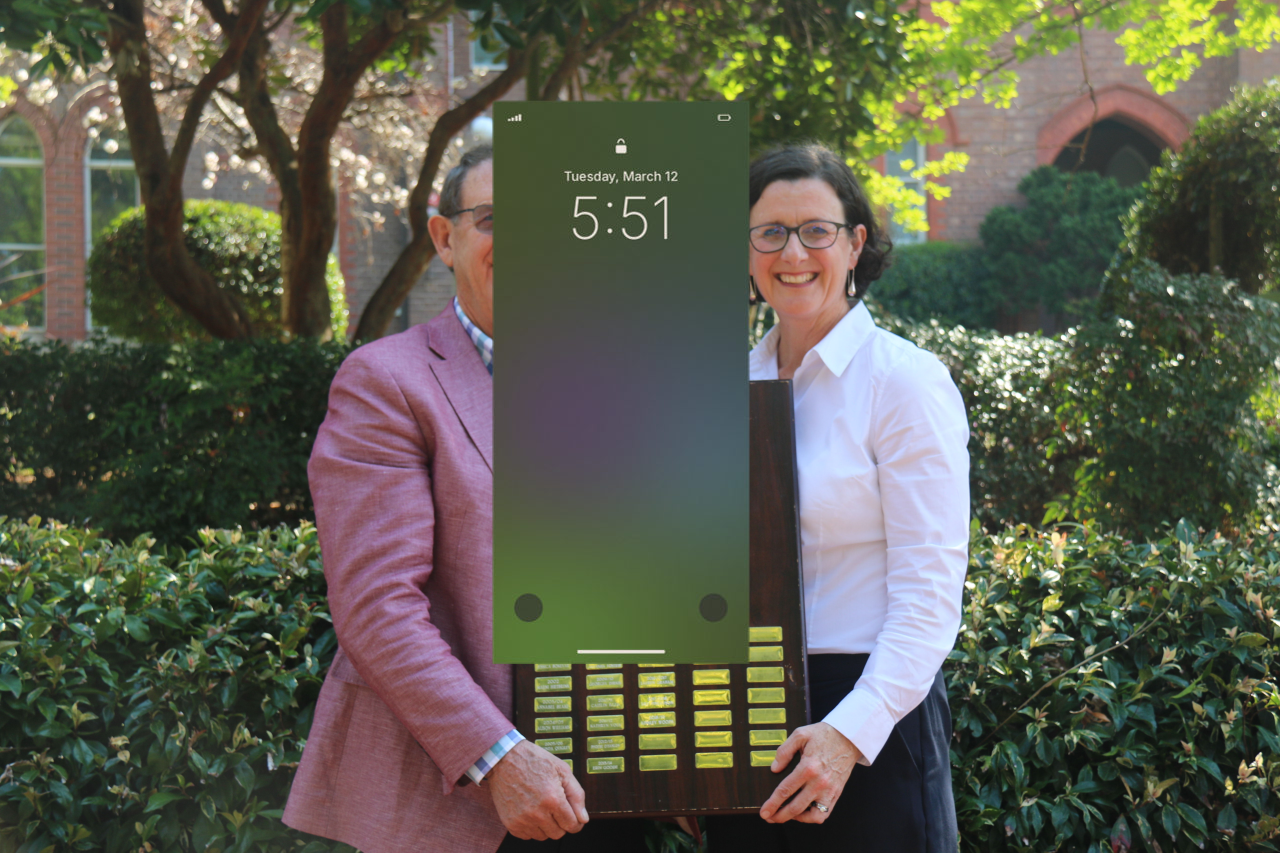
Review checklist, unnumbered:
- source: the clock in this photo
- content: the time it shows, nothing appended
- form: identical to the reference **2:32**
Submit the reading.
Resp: **5:51**
